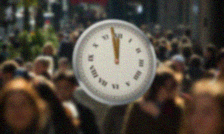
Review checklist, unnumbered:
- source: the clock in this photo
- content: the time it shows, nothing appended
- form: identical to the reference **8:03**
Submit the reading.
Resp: **11:58**
